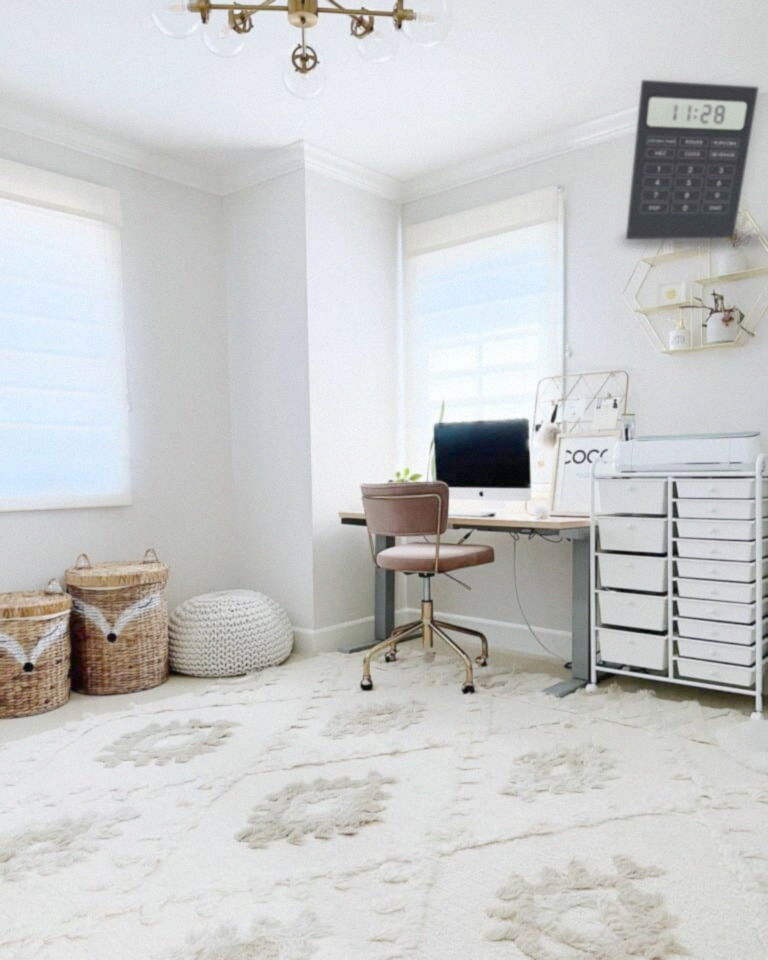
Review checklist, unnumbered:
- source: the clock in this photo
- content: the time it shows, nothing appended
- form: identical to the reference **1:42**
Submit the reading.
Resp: **11:28**
